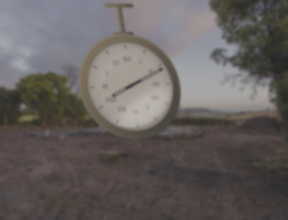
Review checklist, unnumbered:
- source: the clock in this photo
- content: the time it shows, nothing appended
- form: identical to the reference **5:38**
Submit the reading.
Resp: **8:11**
